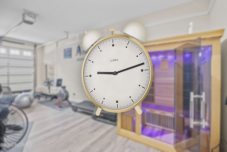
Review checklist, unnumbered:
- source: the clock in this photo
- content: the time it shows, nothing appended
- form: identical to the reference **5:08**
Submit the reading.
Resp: **9:13**
